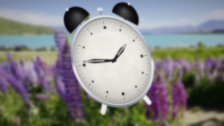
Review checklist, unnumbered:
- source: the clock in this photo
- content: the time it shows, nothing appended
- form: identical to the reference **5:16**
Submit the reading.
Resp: **1:46**
